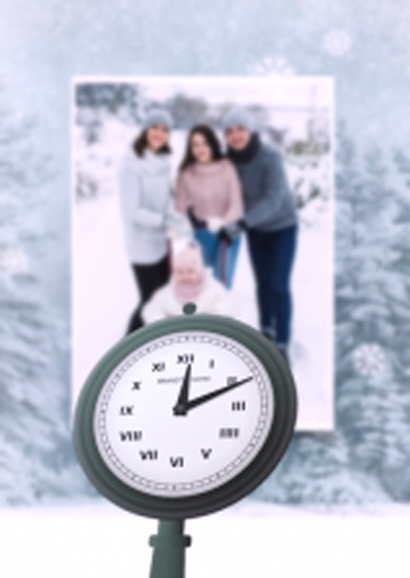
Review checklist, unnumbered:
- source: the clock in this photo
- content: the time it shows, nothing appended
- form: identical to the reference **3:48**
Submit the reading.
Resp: **12:11**
